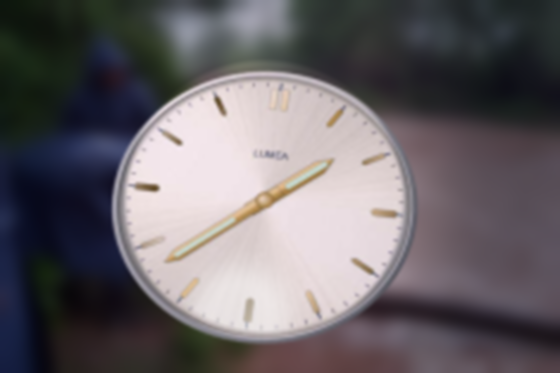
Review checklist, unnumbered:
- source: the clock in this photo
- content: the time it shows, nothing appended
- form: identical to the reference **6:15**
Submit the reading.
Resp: **1:38**
